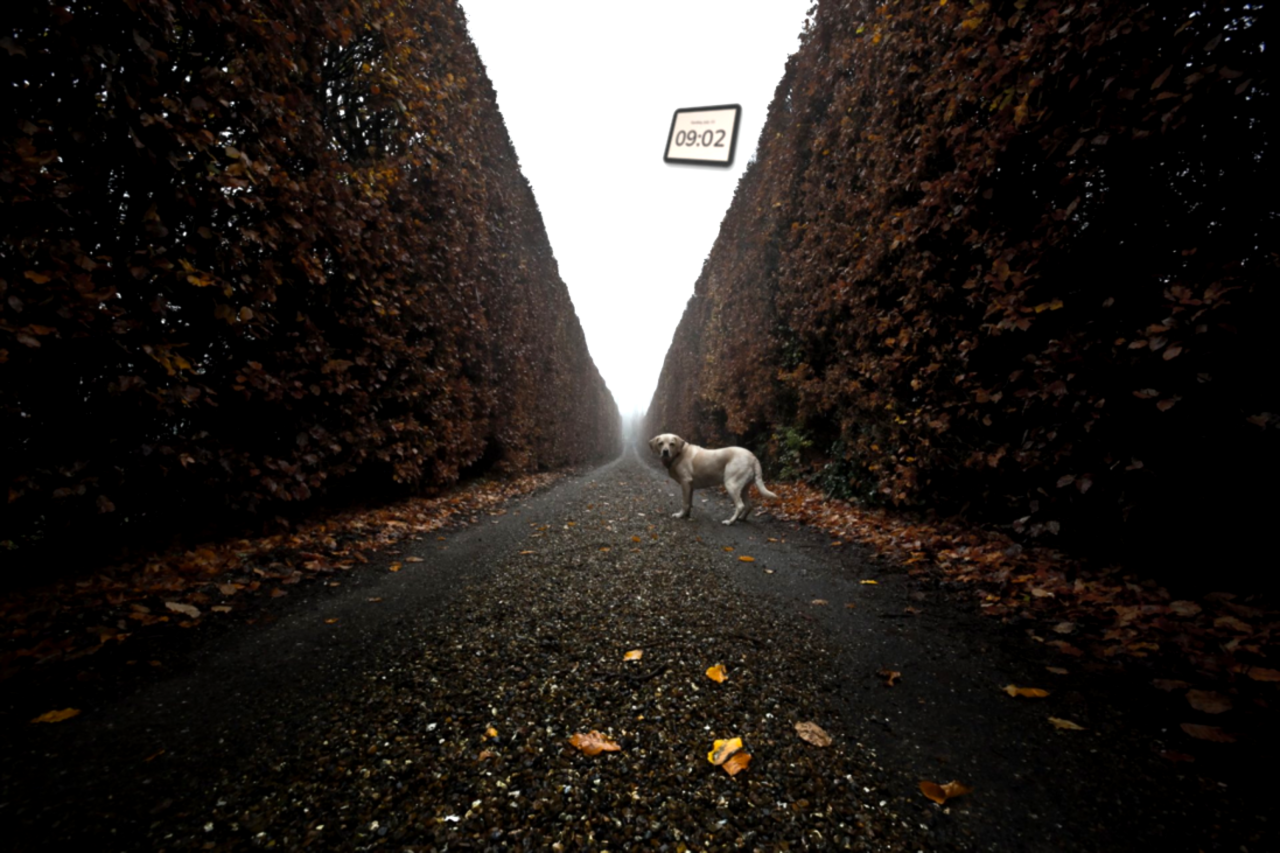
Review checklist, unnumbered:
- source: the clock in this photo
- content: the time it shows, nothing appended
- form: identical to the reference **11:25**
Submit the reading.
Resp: **9:02**
